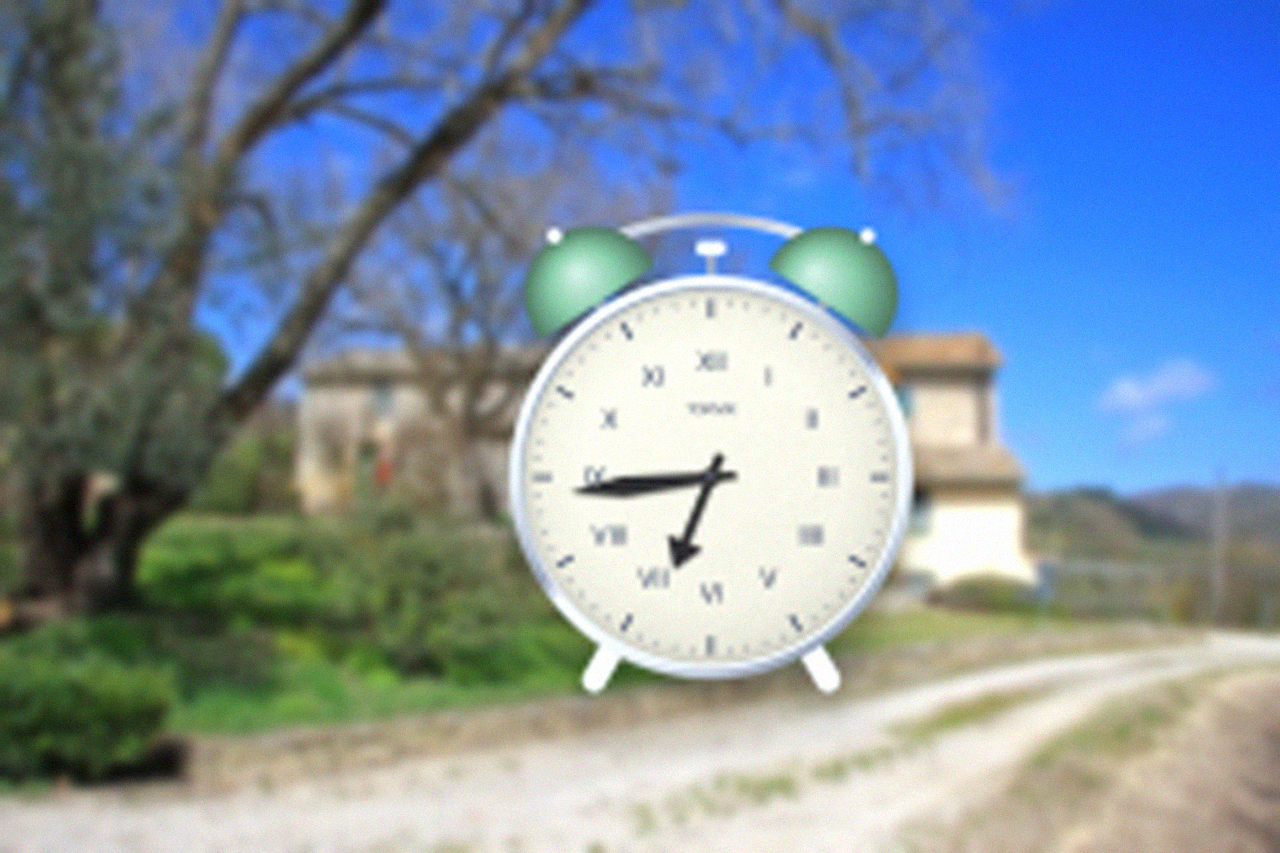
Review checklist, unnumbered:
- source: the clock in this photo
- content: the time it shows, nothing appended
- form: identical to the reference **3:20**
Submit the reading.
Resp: **6:44**
